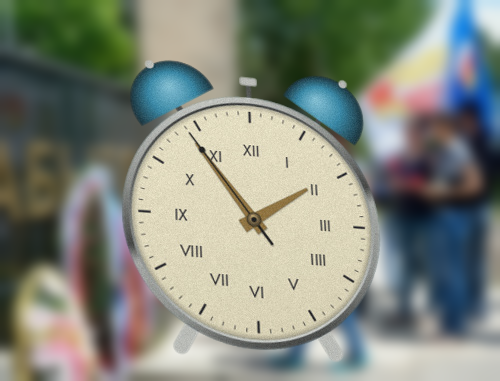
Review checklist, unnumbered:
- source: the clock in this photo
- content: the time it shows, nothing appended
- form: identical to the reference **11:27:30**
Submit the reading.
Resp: **1:53:54**
